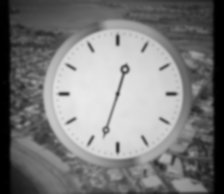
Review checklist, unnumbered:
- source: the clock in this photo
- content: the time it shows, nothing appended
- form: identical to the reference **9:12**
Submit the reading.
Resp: **12:33**
